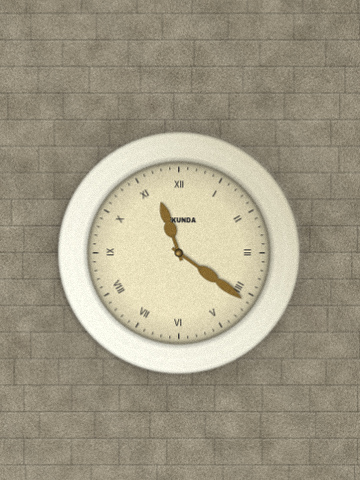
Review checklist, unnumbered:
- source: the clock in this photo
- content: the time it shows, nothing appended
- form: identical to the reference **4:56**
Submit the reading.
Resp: **11:21**
